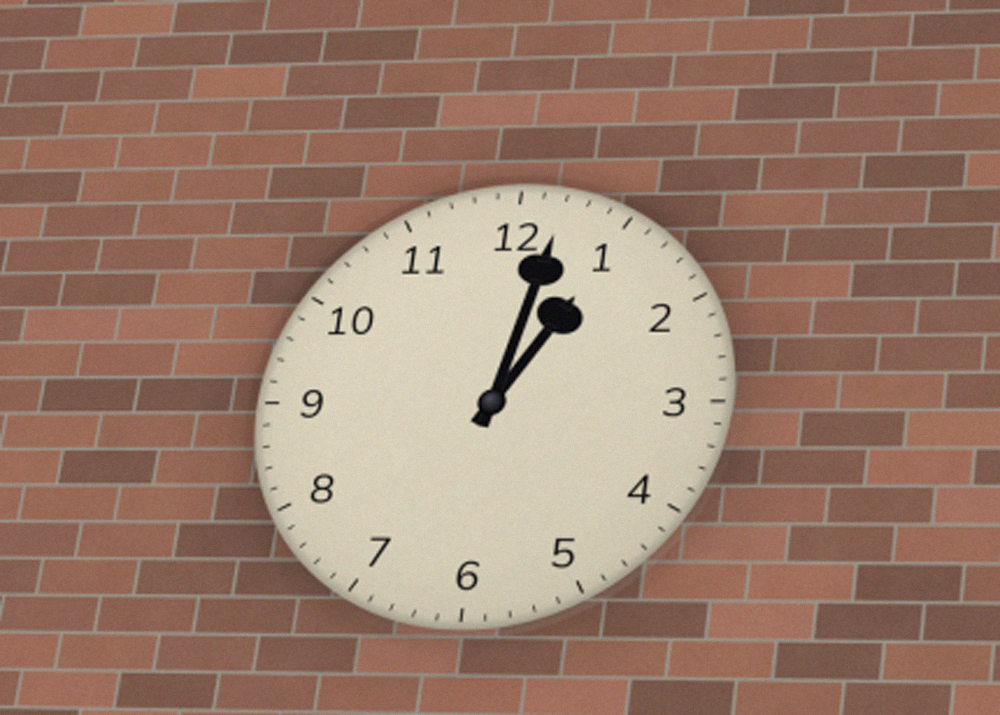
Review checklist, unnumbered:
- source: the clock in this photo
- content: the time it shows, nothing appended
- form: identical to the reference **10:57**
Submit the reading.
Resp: **1:02**
